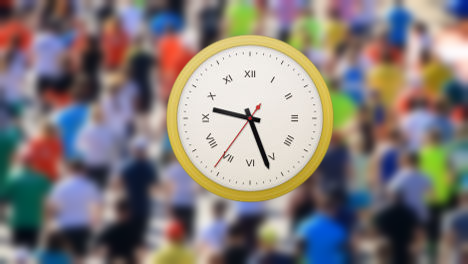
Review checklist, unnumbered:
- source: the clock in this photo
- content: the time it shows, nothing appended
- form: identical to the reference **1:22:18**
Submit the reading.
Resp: **9:26:36**
